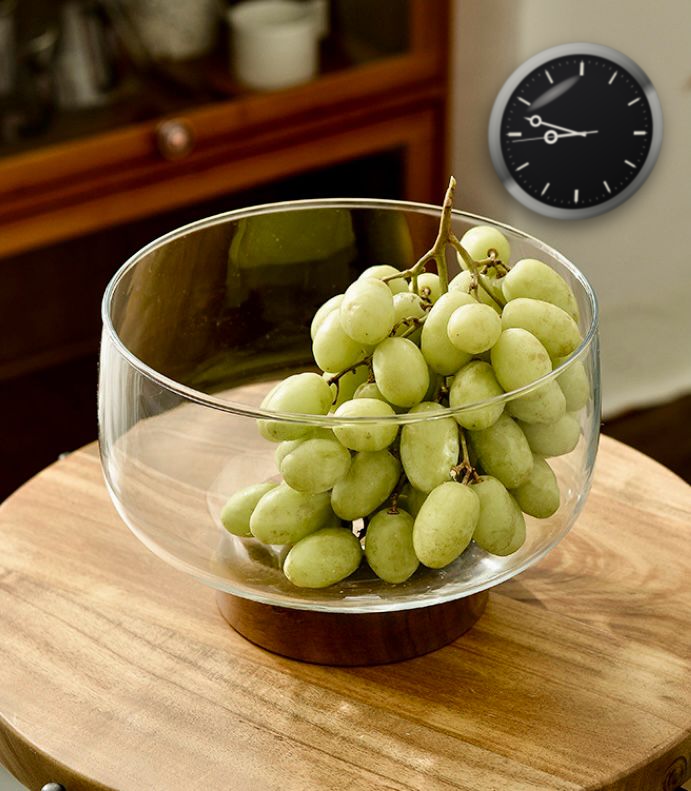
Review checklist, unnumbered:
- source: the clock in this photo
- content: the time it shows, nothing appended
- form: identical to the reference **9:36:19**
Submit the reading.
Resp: **8:47:44**
